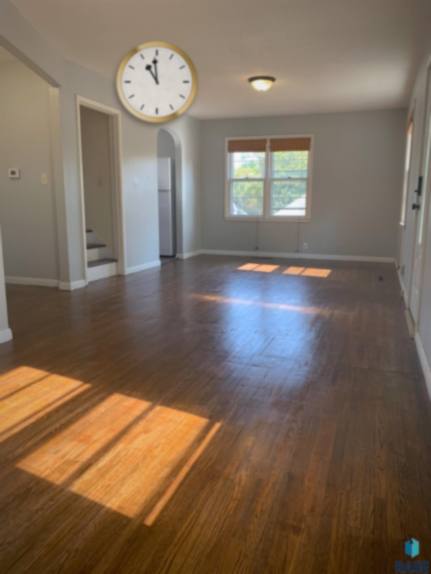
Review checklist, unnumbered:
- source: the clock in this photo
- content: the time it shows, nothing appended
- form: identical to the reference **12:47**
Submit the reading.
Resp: **10:59**
